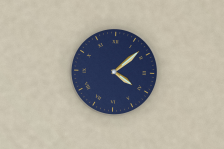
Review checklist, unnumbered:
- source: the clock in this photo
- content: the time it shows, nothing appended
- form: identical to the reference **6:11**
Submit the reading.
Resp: **4:08**
